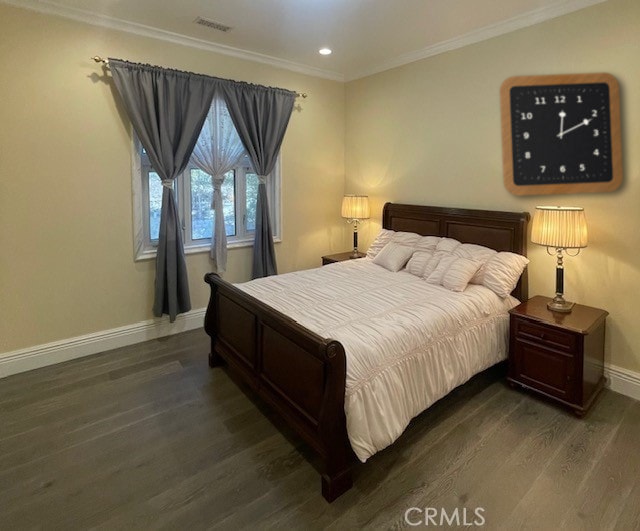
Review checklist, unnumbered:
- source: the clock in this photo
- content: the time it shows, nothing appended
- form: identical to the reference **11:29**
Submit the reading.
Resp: **12:11**
